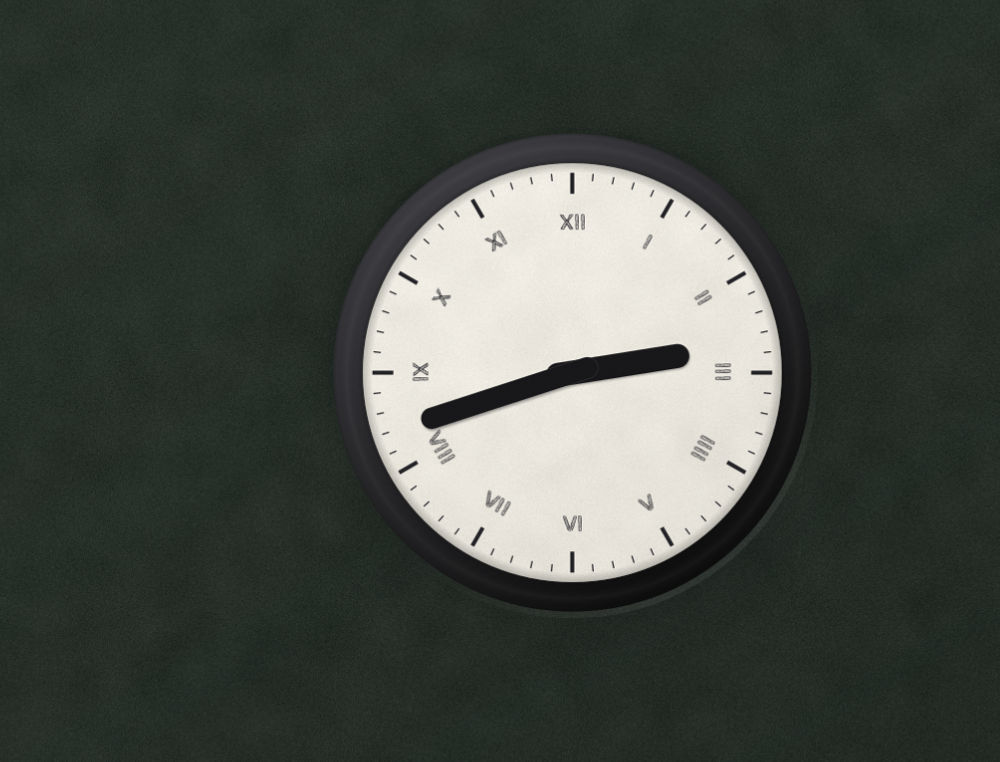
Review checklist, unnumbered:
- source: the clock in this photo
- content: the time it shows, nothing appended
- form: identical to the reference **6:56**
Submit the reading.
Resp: **2:42**
